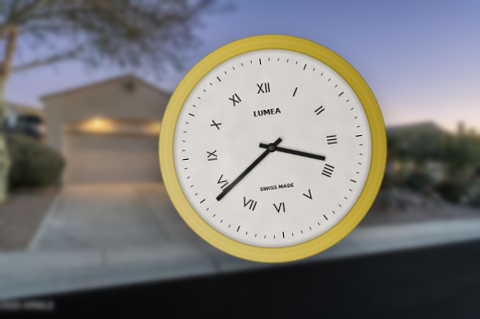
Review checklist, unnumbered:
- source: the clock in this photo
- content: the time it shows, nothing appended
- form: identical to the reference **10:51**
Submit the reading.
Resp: **3:39**
